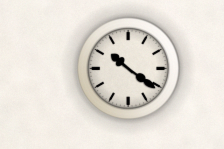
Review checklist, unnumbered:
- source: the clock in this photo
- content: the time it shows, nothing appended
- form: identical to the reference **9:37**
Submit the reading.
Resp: **10:21**
